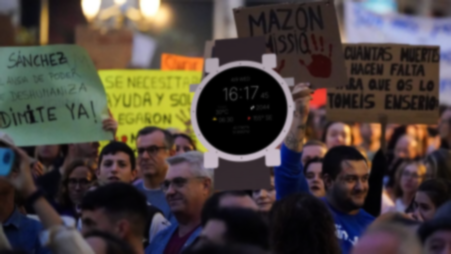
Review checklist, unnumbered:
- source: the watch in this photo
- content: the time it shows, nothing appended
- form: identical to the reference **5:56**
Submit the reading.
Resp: **16:17**
